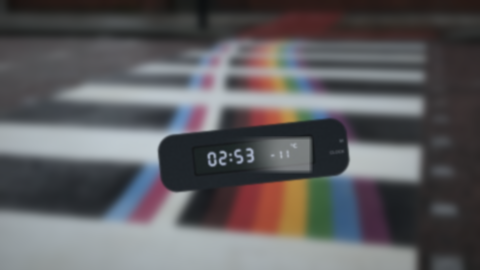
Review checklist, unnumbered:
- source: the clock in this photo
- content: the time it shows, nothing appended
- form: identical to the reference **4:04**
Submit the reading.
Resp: **2:53**
